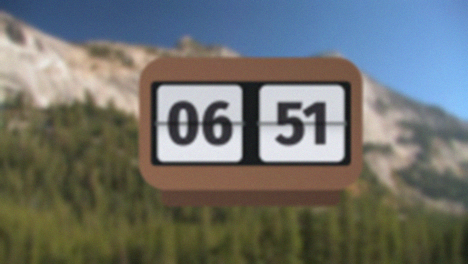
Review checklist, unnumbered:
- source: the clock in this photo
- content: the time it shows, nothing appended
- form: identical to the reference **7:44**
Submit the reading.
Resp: **6:51**
